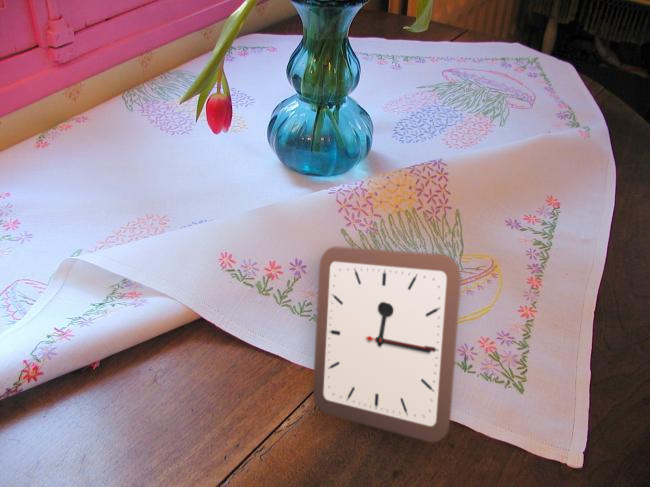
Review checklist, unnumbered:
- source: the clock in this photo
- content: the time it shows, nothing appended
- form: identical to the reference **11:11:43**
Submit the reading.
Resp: **12:15:15**
